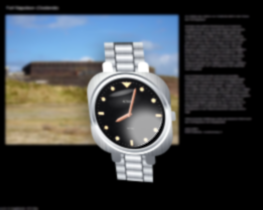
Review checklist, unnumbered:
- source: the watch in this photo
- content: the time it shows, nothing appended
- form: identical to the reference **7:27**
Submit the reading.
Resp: **8:03**
